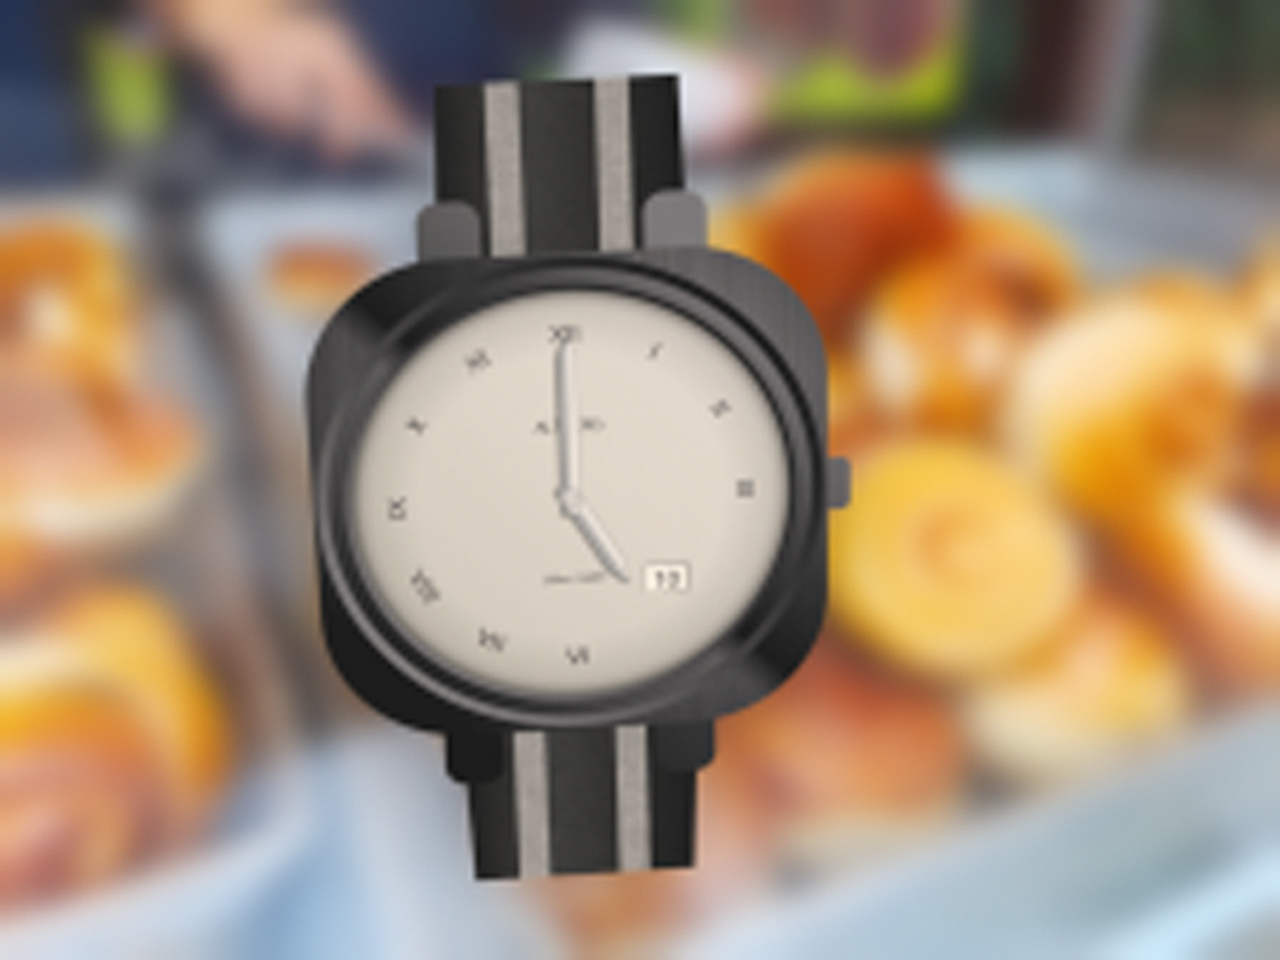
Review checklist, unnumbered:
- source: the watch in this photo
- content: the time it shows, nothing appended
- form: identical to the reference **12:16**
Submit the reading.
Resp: **5:00**
